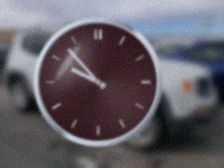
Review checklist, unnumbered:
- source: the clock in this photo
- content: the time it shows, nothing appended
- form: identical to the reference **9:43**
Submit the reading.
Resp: **9:53**
